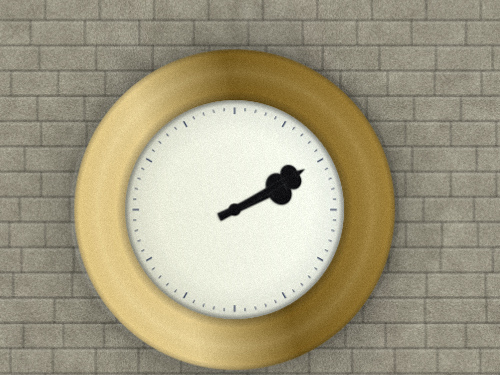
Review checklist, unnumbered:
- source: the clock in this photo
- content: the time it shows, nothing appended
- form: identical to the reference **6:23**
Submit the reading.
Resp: **2:10**
